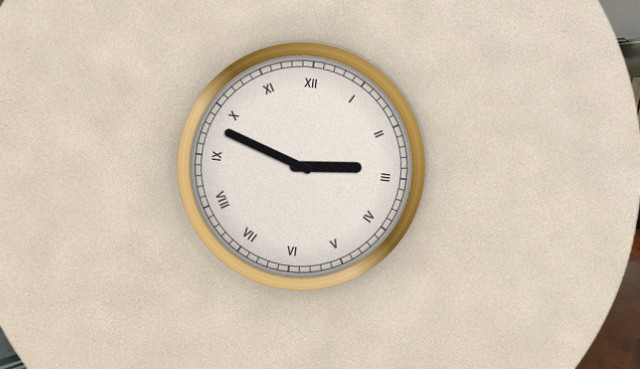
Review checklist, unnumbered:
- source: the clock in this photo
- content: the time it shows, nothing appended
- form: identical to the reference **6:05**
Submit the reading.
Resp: **2:48**
